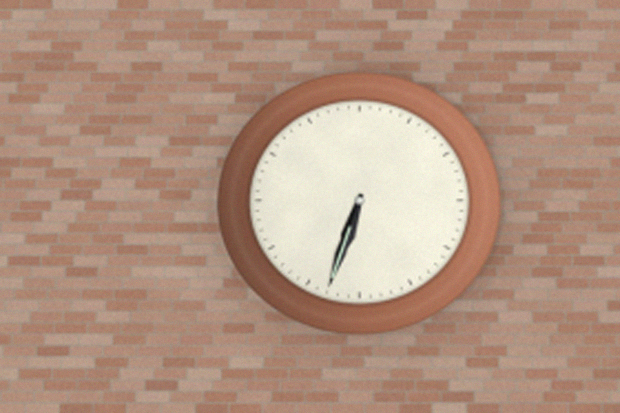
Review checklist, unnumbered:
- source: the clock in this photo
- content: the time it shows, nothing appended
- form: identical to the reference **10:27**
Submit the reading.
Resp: **6:33**
